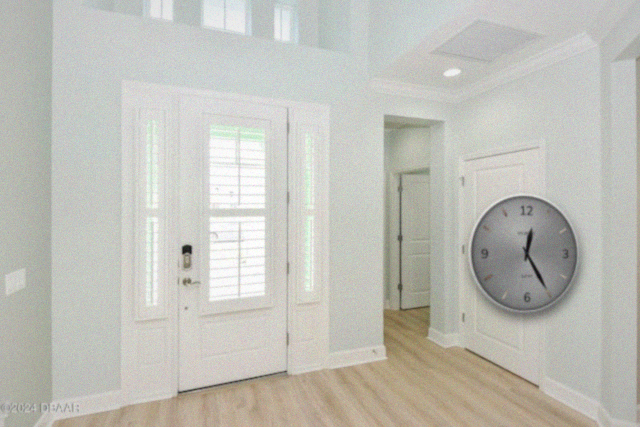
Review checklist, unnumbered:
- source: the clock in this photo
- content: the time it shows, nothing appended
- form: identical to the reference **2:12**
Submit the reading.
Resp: **12:25**
